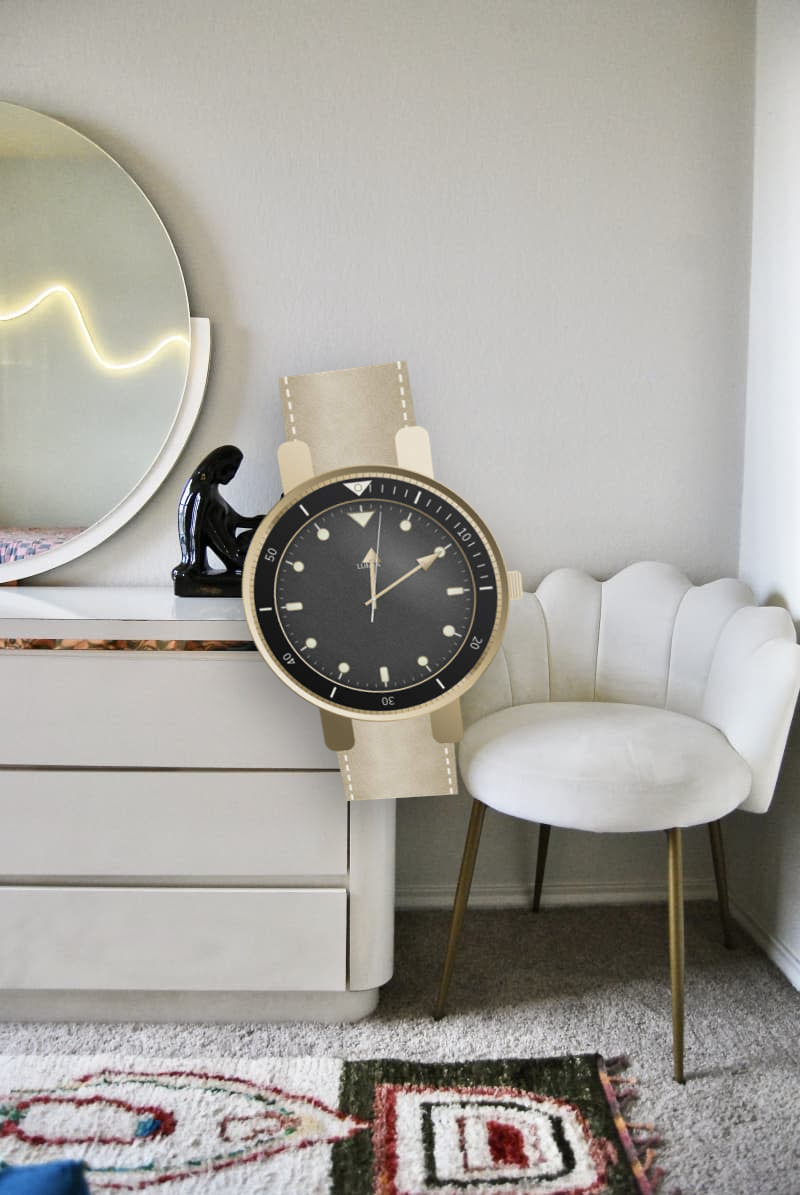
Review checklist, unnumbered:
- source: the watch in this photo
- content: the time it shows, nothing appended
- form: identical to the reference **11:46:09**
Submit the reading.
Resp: **12:10:02**
